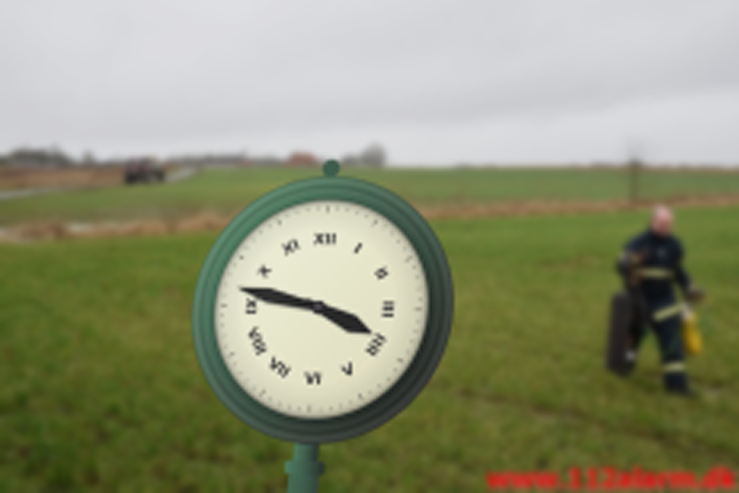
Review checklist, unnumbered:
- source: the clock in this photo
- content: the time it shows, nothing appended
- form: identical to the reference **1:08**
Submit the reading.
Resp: **3:47**
